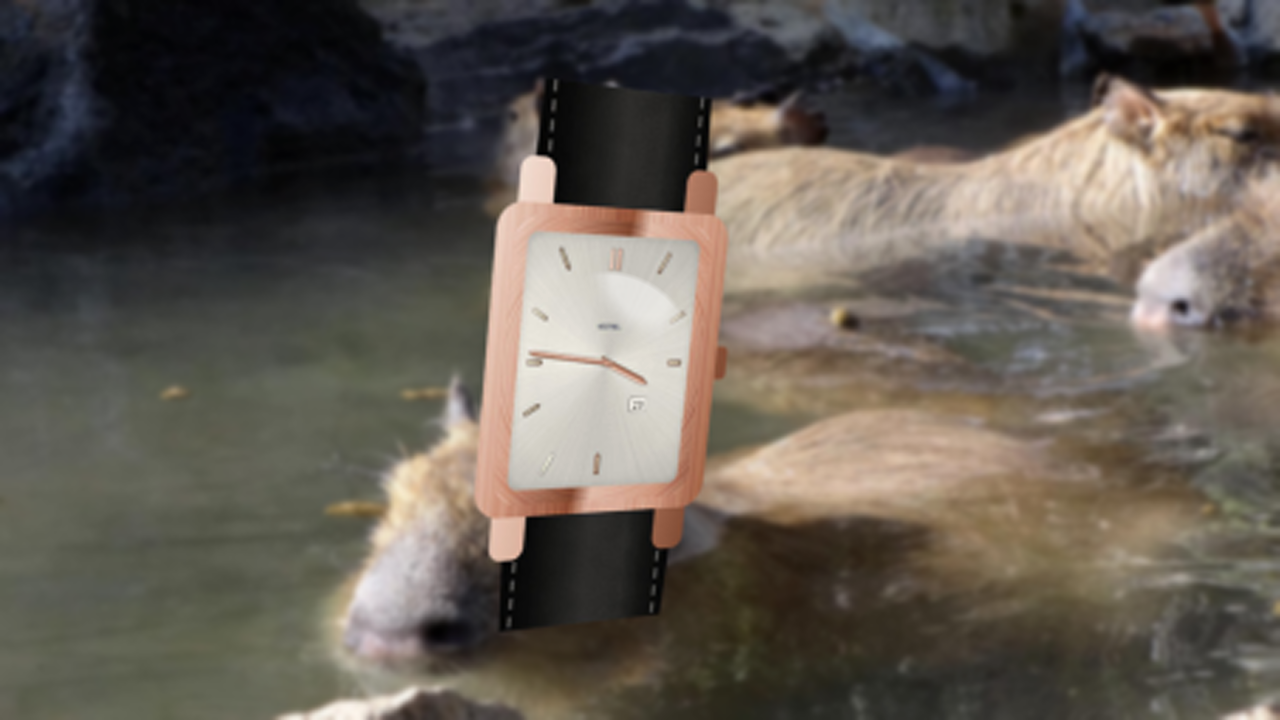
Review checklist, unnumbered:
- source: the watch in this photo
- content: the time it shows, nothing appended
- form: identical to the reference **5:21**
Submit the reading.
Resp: **3:46**
